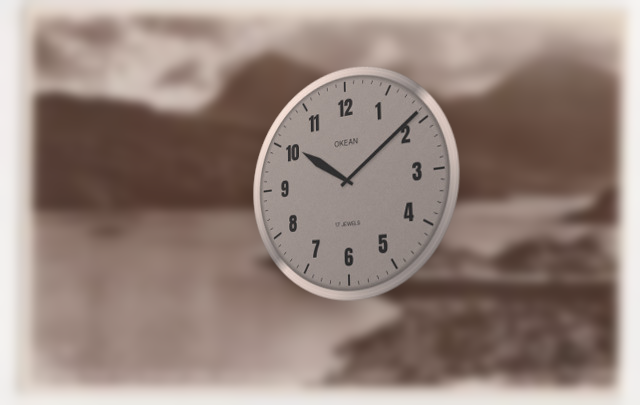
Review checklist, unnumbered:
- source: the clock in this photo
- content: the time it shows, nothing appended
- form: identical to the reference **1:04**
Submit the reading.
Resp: **10:09**
